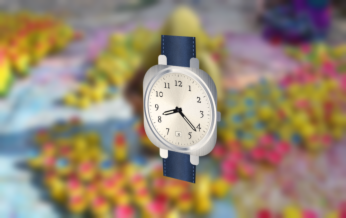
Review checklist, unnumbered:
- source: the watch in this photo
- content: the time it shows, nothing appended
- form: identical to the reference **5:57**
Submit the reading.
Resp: **8:22**
